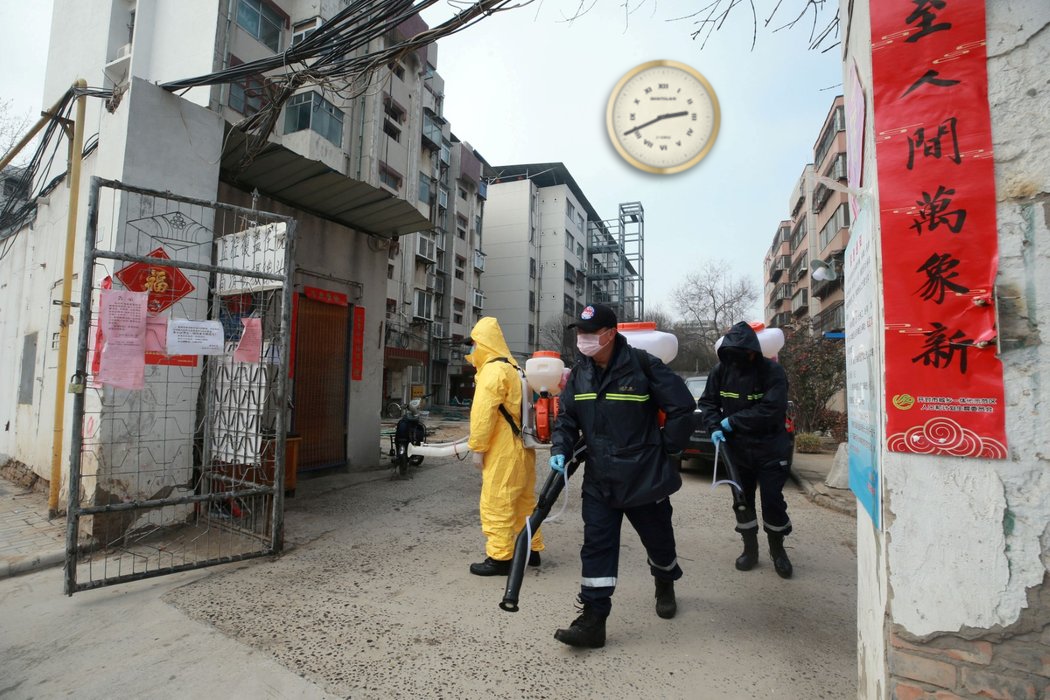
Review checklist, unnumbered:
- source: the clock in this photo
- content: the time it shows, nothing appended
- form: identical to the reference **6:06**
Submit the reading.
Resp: **2:41**
